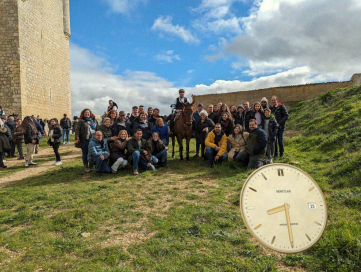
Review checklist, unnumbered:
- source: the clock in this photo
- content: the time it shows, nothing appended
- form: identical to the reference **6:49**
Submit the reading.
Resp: **8:30**
